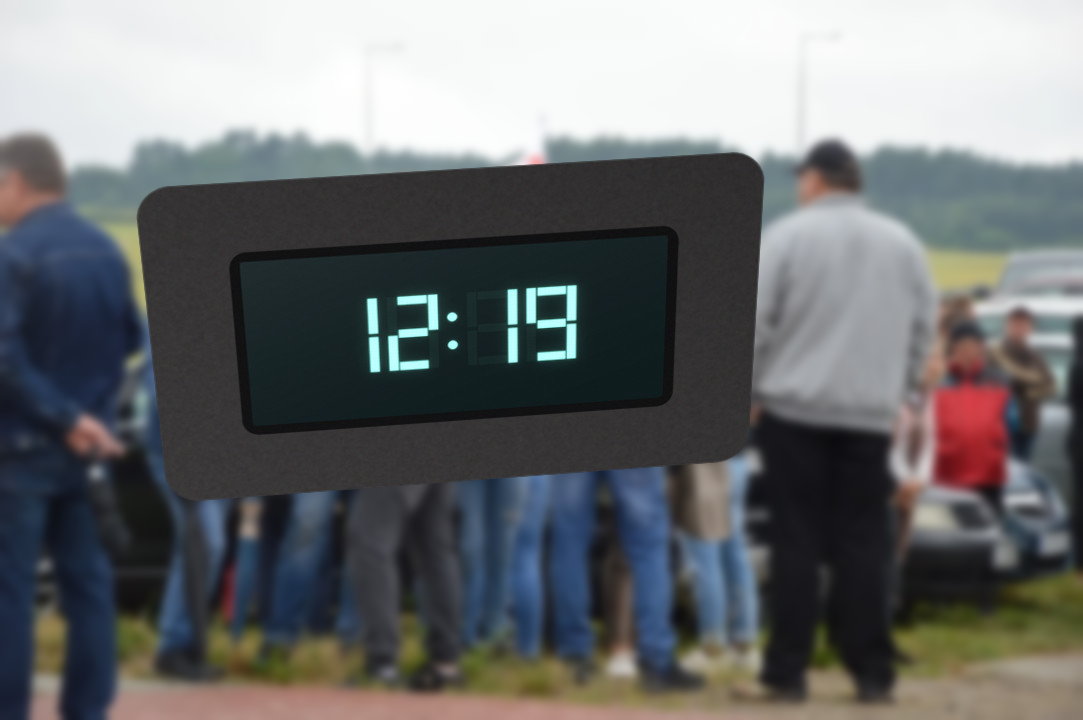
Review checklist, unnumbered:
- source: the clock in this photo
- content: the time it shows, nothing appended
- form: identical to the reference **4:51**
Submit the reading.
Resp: **12:19**
